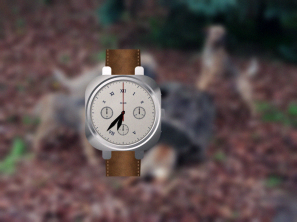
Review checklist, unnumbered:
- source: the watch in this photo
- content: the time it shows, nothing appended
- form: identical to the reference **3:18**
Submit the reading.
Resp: **6:37**
